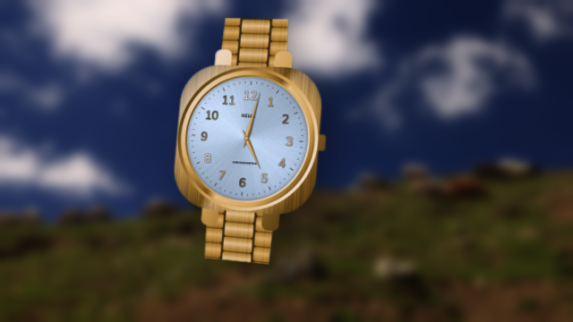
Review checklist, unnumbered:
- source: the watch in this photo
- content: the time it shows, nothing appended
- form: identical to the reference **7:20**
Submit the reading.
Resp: **5:02**
